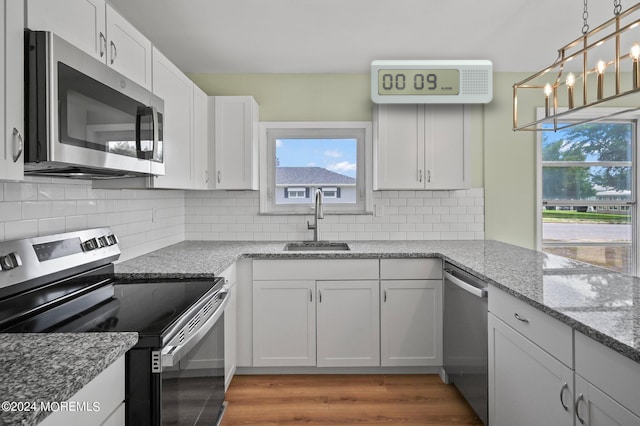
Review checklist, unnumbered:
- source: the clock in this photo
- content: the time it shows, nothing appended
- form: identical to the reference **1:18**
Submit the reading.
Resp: **0:09**
